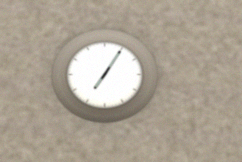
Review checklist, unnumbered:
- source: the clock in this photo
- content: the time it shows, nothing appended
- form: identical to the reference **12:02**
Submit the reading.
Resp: **7:05**
